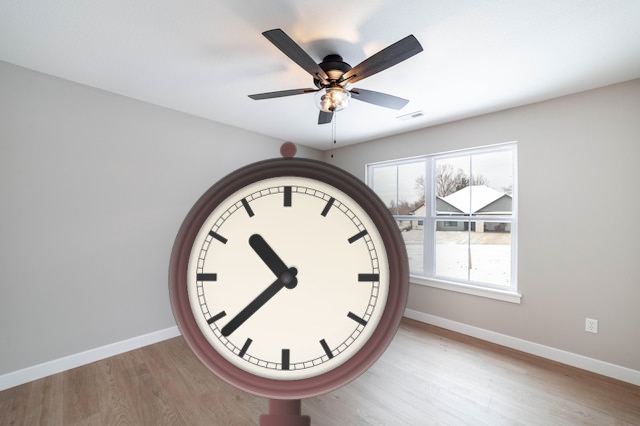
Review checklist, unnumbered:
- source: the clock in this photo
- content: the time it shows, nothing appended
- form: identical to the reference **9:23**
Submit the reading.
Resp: **10:38**
